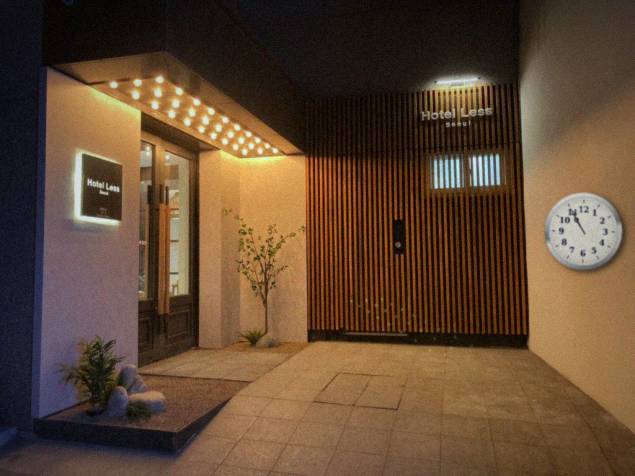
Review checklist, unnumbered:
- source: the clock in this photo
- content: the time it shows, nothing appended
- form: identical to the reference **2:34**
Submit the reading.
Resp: **10:55**
